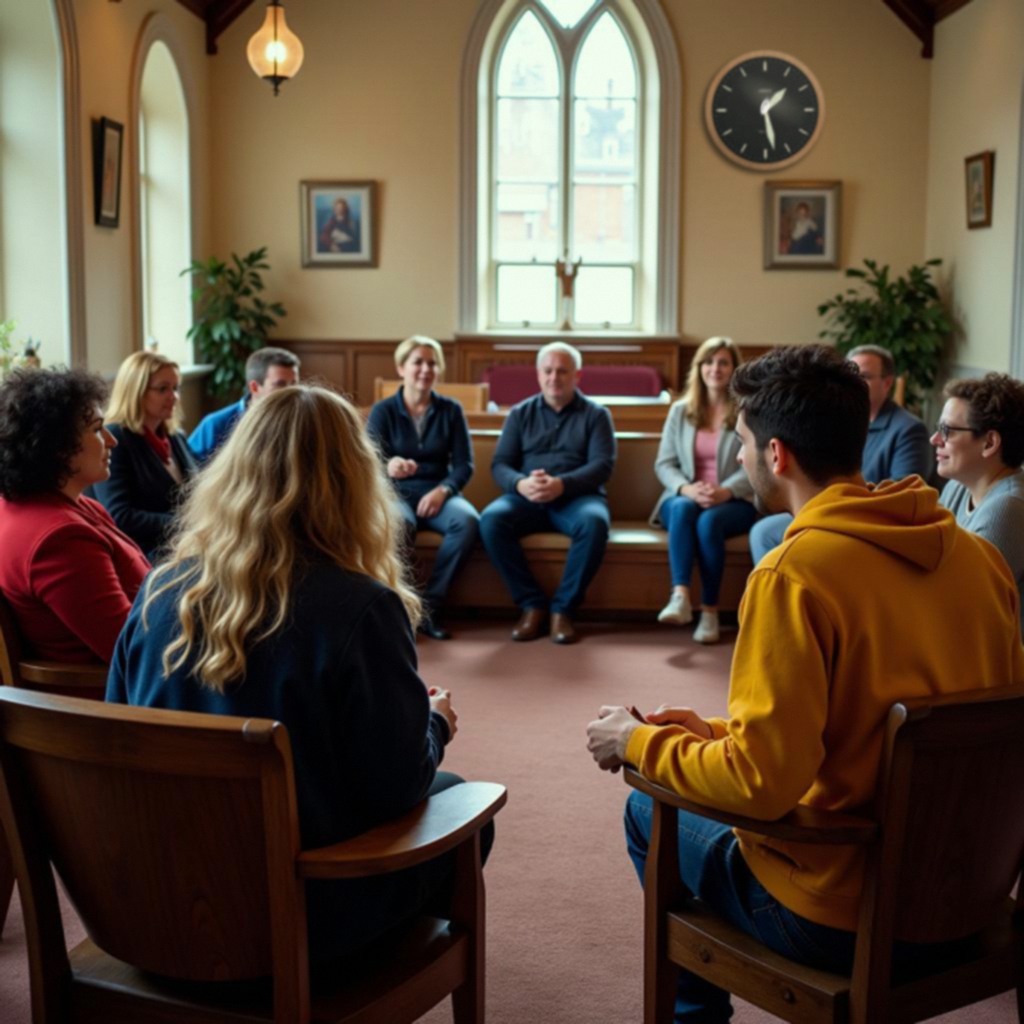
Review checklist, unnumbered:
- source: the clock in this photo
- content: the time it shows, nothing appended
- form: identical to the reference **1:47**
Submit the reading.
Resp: **1:28**
